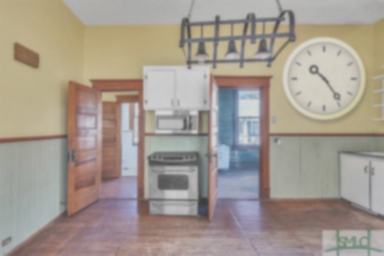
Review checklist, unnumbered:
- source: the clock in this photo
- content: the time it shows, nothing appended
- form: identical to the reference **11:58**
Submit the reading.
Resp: **10:24**
